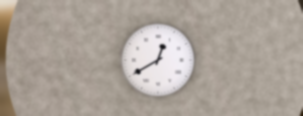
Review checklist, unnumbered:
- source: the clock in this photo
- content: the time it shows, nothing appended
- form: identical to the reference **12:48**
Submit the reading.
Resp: **12:40**
